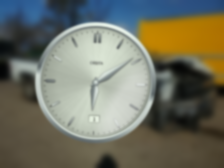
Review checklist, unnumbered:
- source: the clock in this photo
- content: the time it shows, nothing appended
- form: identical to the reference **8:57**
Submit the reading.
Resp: **6:09**
